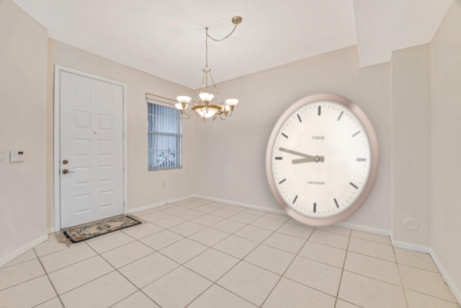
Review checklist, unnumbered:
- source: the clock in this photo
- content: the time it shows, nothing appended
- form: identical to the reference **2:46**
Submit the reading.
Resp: **8:47**
